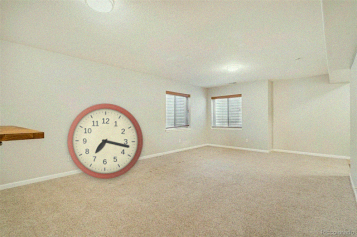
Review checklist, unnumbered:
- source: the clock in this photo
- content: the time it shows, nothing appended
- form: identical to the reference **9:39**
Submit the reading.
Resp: **7:17**
